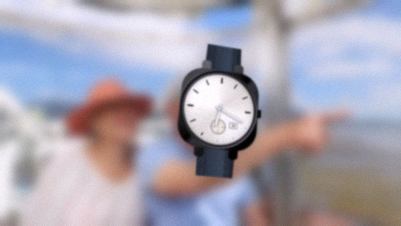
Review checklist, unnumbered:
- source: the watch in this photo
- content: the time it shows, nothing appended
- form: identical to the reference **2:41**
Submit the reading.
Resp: **6:19**
